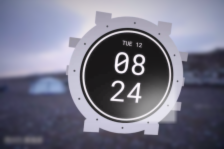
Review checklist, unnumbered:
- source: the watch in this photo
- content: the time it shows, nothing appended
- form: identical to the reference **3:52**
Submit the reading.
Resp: **8:24**
